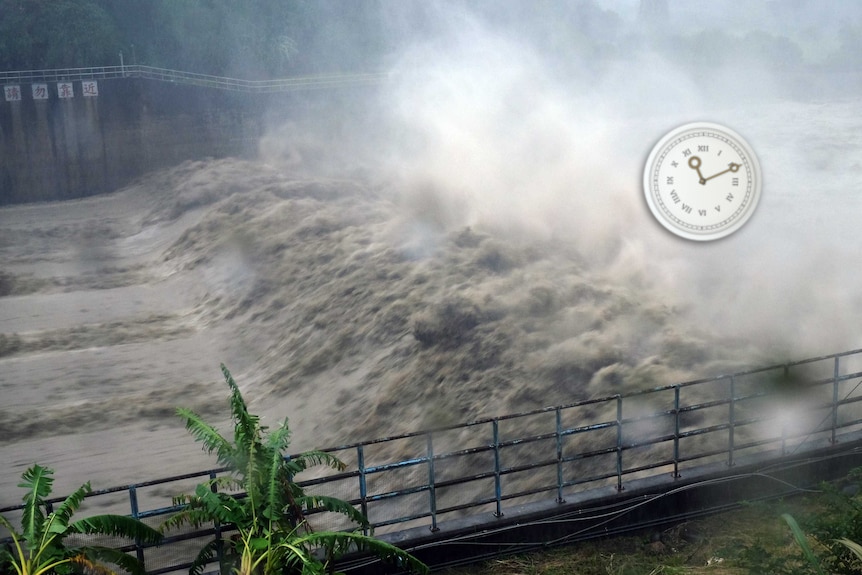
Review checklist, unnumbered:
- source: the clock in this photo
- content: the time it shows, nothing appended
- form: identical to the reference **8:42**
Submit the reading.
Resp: **11:11**
